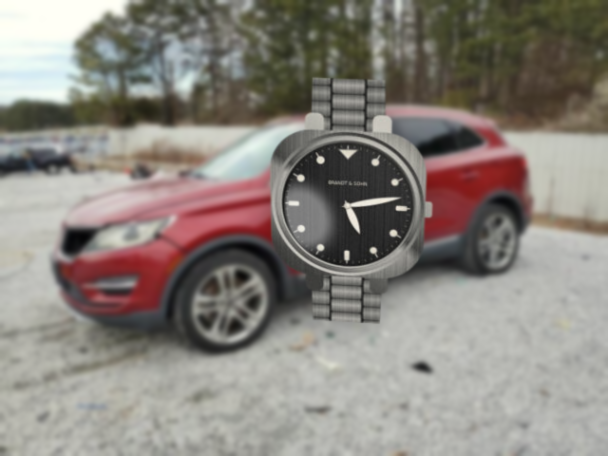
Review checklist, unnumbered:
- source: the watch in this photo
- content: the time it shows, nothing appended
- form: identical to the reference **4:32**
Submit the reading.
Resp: **5:13**
